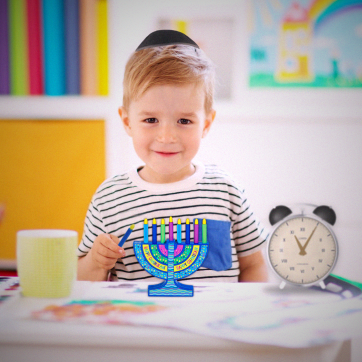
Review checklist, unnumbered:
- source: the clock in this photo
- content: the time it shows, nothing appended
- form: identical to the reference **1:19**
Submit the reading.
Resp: **11:05**
